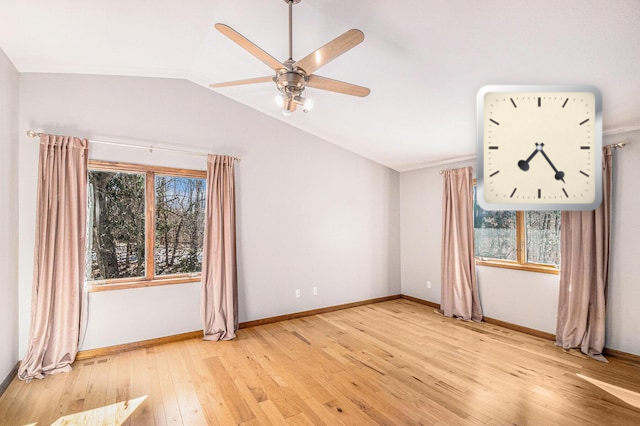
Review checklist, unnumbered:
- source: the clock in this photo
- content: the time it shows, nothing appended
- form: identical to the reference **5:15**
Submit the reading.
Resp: **7:24**
